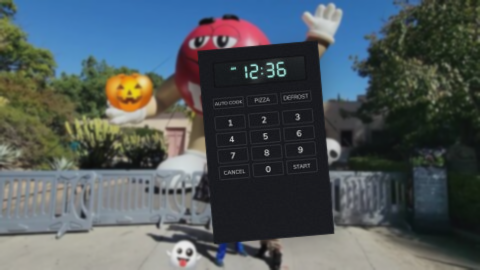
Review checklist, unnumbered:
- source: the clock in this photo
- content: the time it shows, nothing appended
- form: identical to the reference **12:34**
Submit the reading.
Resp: **12:36**
